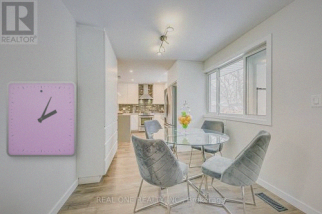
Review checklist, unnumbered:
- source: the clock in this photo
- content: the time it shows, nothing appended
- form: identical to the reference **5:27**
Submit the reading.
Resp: **2:04**
